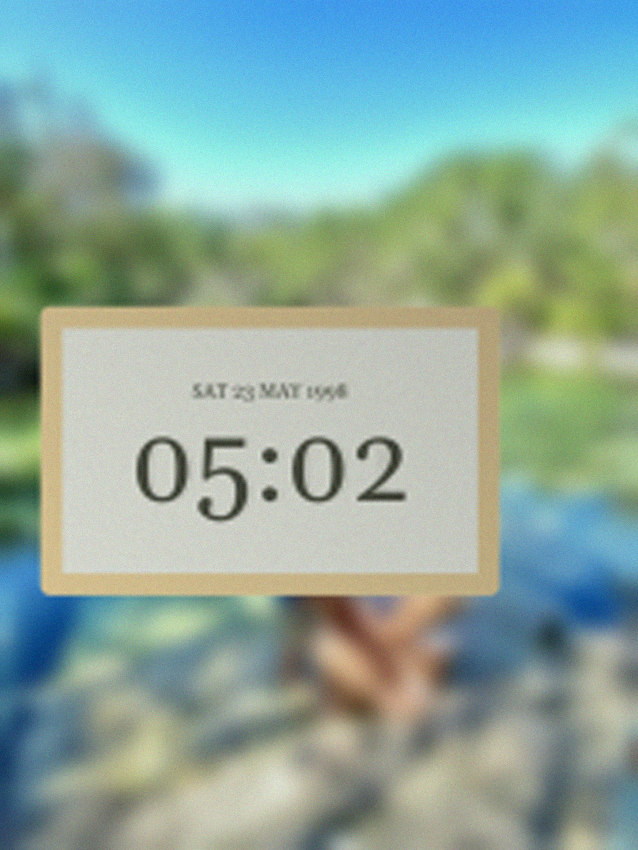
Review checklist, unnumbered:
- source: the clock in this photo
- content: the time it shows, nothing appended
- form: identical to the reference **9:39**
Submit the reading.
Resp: **5:02**
